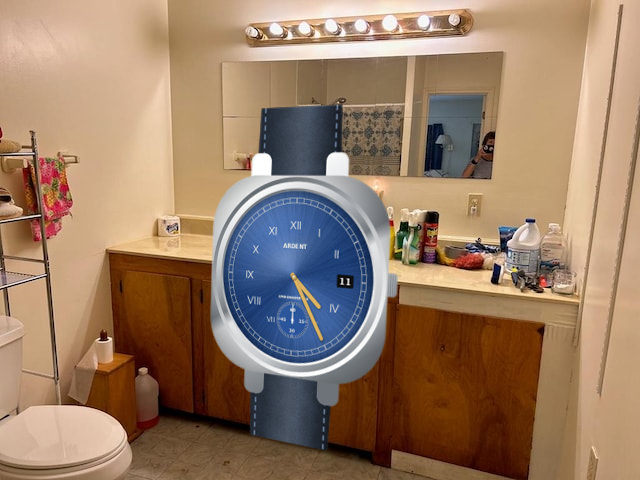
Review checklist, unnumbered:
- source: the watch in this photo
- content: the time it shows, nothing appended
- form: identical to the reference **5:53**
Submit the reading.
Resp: **4:25**
